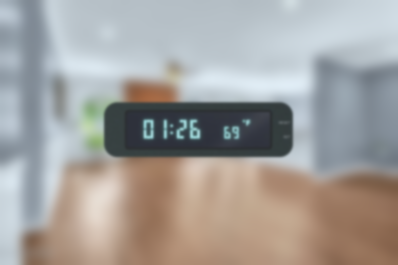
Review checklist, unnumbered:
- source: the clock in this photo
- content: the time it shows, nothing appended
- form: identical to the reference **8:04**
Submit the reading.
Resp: **1:26**
